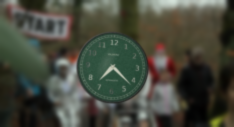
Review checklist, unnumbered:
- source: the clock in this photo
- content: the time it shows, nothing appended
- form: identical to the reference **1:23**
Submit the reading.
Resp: **7:22**
